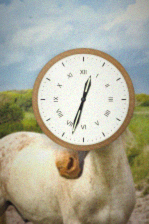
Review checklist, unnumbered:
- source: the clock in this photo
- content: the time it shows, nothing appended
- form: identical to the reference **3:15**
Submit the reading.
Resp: **12:33**
